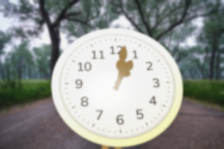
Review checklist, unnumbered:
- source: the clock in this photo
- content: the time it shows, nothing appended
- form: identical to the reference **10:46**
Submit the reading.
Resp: **1:02**
